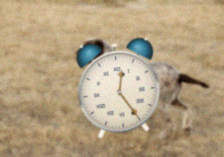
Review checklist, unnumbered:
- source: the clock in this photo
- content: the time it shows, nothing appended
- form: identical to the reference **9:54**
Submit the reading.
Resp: **12:25**
